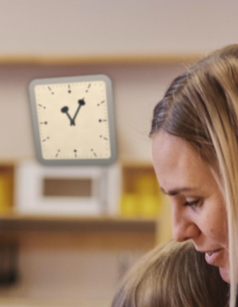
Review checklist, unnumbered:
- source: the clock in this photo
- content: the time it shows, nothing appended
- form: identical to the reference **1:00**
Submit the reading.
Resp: **11:05**
